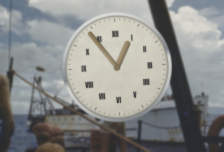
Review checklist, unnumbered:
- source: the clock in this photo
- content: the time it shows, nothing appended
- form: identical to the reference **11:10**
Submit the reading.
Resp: **12:54**
